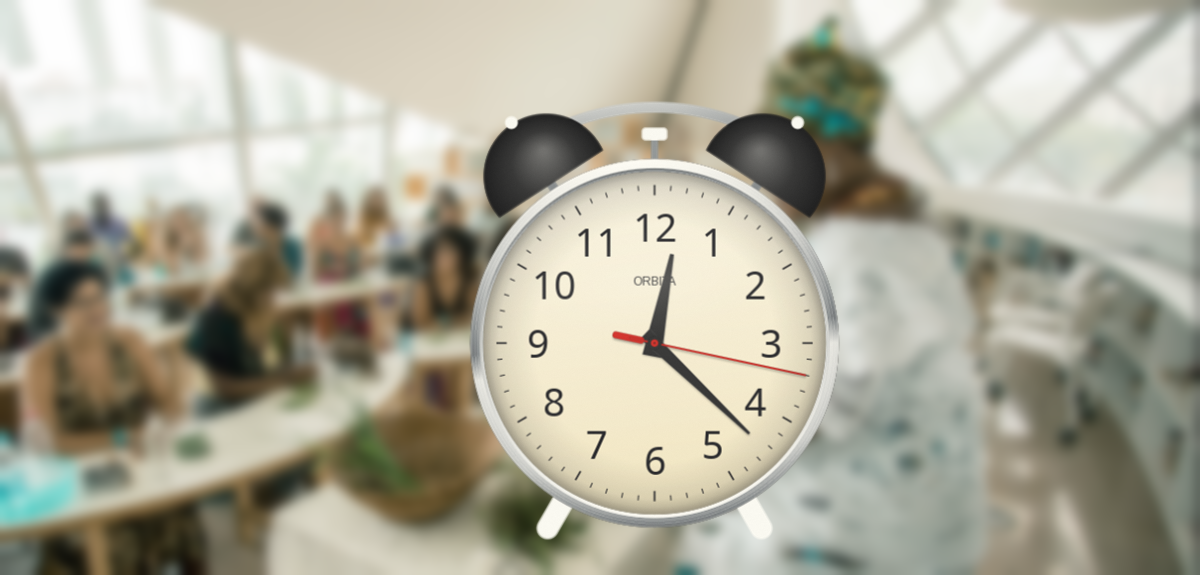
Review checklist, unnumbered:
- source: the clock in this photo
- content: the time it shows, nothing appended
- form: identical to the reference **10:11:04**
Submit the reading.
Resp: **12:22:17**
